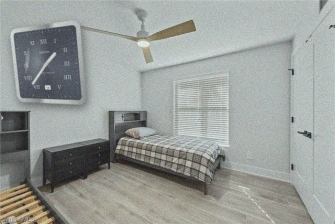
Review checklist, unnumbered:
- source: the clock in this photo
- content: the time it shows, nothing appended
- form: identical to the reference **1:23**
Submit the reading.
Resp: **1:37**
